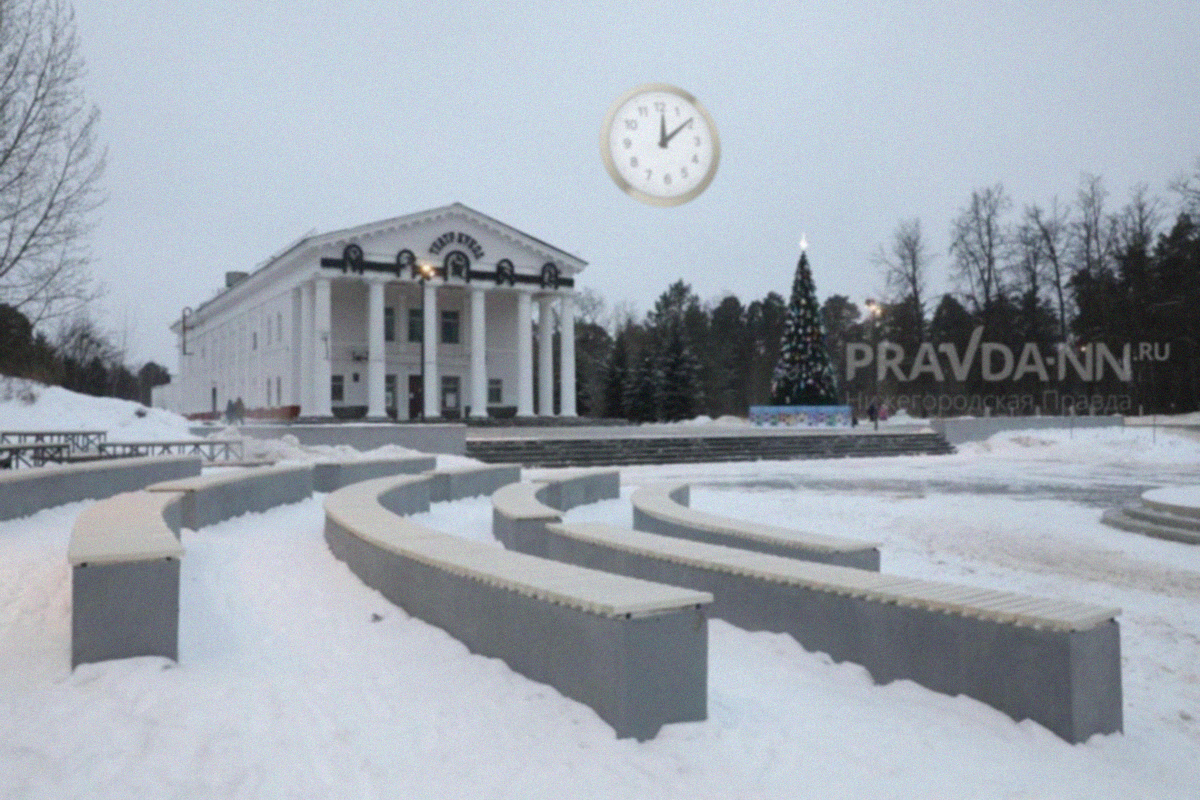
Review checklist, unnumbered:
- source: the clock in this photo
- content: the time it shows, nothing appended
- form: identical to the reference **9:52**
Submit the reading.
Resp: **12:09**
